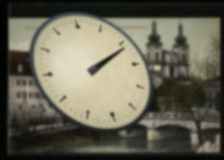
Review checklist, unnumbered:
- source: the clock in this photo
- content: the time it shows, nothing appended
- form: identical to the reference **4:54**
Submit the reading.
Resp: **2:11**
